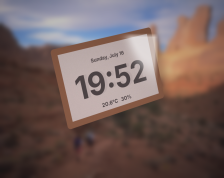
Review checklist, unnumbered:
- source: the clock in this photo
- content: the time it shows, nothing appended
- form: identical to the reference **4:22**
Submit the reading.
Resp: **19:52**
